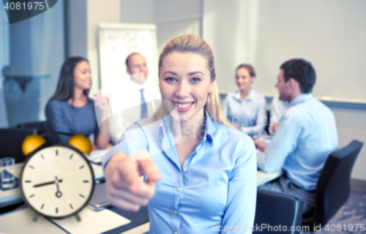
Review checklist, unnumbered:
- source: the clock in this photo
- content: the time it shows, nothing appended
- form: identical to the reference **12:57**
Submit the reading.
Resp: **5:43**
